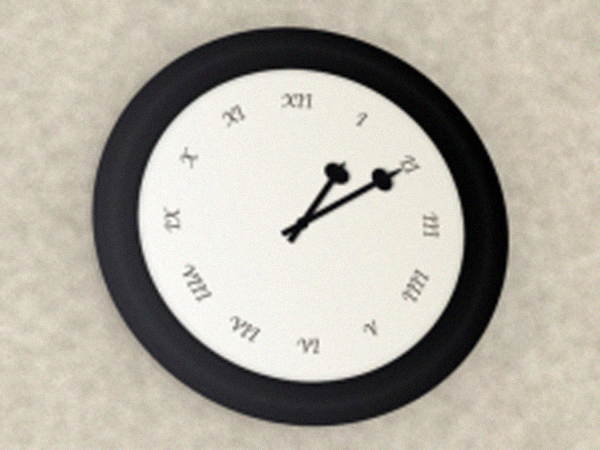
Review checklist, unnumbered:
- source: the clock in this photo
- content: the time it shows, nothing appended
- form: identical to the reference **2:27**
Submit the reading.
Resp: **1:10**
